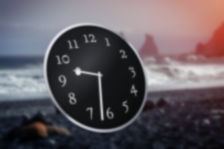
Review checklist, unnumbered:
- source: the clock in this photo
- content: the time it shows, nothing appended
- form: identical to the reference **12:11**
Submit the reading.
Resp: **9:32**
